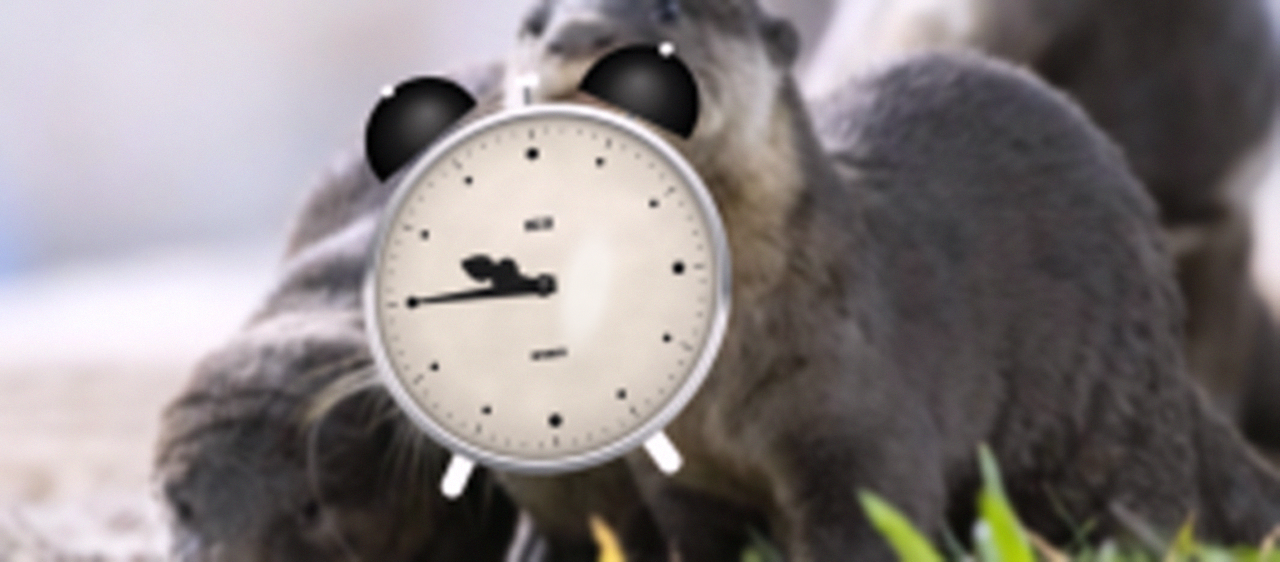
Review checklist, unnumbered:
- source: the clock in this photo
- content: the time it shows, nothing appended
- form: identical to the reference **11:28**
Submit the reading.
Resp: **9:45**
